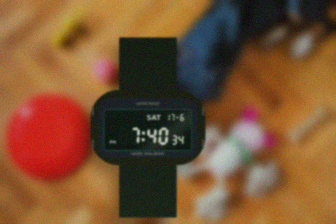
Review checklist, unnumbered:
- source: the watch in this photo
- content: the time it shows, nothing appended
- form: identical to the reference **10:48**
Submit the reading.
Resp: **7:40**
